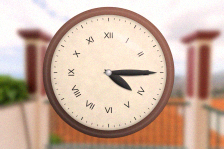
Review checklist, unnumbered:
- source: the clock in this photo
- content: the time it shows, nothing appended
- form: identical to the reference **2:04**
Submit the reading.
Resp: **4:15**
